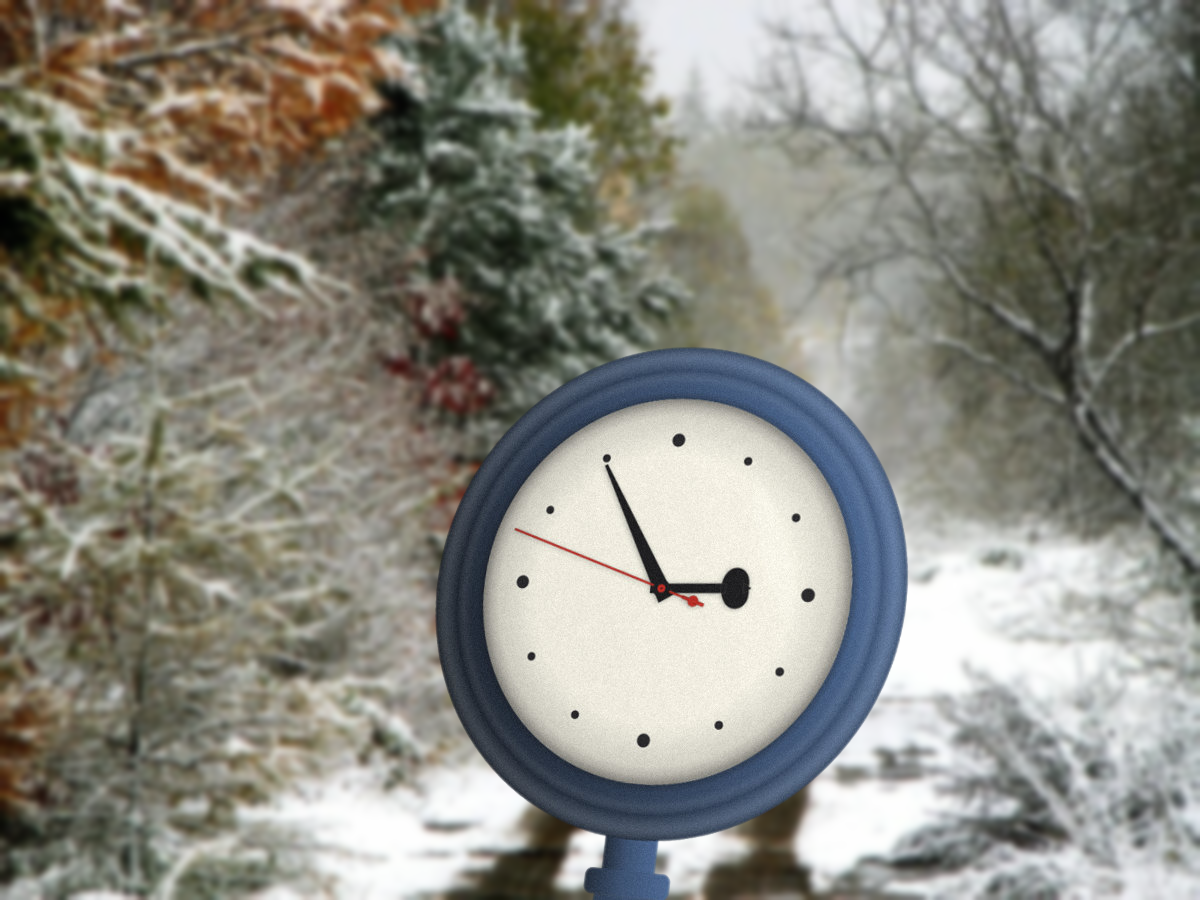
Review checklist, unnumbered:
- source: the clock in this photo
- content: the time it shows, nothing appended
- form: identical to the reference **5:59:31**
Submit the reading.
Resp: **2:54:48**
